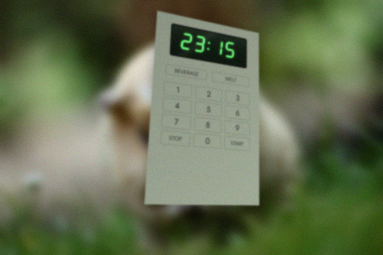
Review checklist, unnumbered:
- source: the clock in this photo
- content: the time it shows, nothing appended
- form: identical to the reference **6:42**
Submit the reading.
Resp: **23:15**
